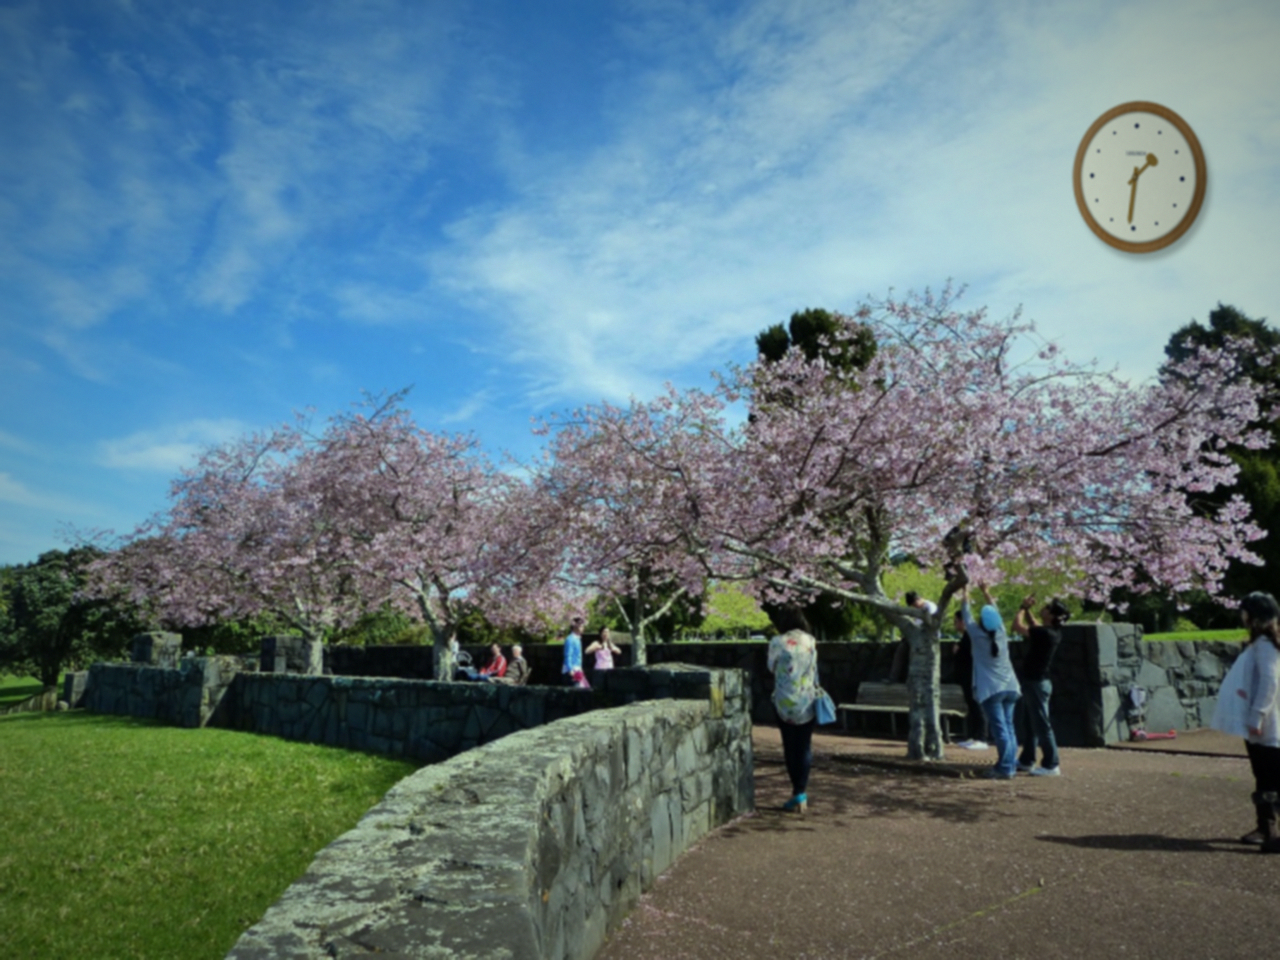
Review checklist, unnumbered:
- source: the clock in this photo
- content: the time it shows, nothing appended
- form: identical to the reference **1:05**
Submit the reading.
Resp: **1:31**
